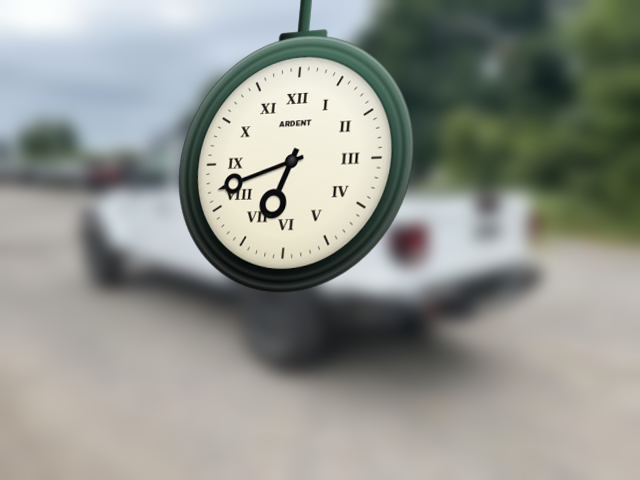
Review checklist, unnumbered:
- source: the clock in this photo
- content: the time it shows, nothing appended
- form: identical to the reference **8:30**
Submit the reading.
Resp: **6:42**
